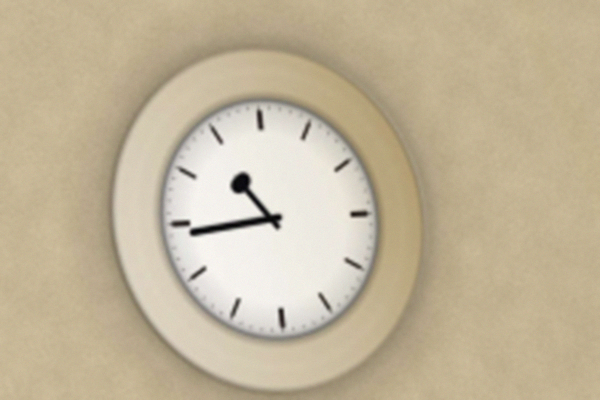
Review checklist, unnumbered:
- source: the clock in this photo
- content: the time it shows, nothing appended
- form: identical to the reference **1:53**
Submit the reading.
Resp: **10:44**
